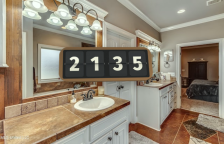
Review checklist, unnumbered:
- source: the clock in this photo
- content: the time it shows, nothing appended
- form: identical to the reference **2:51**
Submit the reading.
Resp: **21:35**
